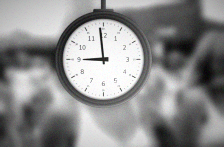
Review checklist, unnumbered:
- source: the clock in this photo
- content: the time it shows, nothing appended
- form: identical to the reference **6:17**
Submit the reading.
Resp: **8:59**
